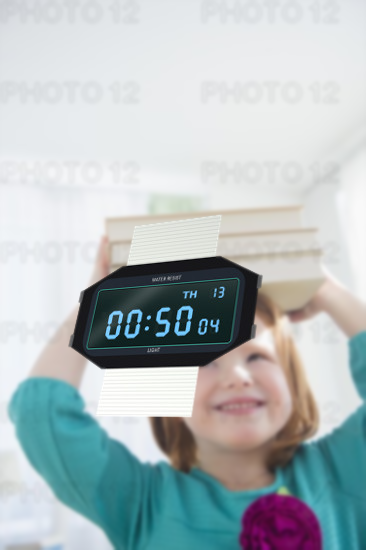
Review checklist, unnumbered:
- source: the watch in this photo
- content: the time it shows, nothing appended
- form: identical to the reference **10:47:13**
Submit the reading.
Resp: **0:50:04**
